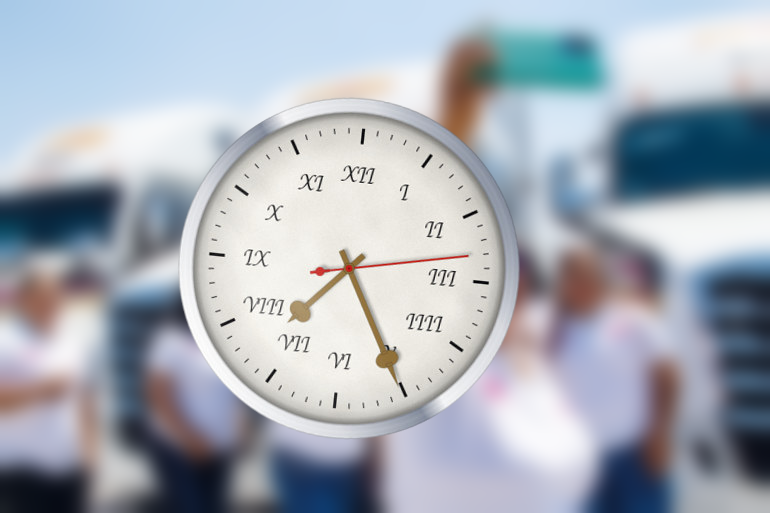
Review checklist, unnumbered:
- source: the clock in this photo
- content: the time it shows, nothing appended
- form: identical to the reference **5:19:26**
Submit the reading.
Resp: **7:25:13**
